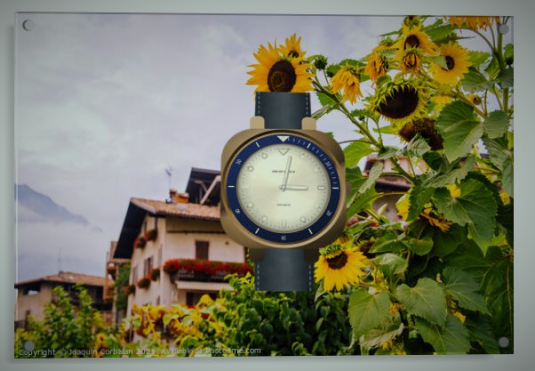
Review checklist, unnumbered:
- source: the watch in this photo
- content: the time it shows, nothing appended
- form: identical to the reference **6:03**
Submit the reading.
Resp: **3:02**
